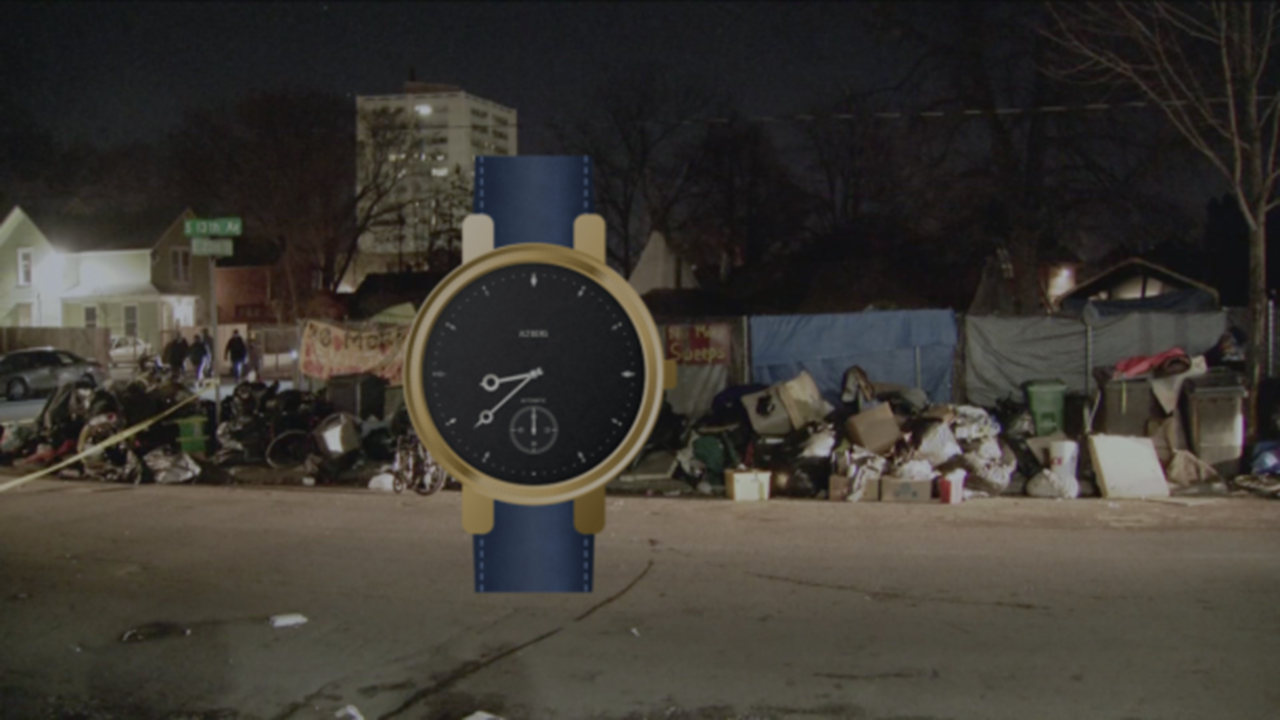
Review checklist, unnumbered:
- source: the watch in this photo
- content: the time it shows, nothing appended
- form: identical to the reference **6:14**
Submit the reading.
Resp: **8:38**
